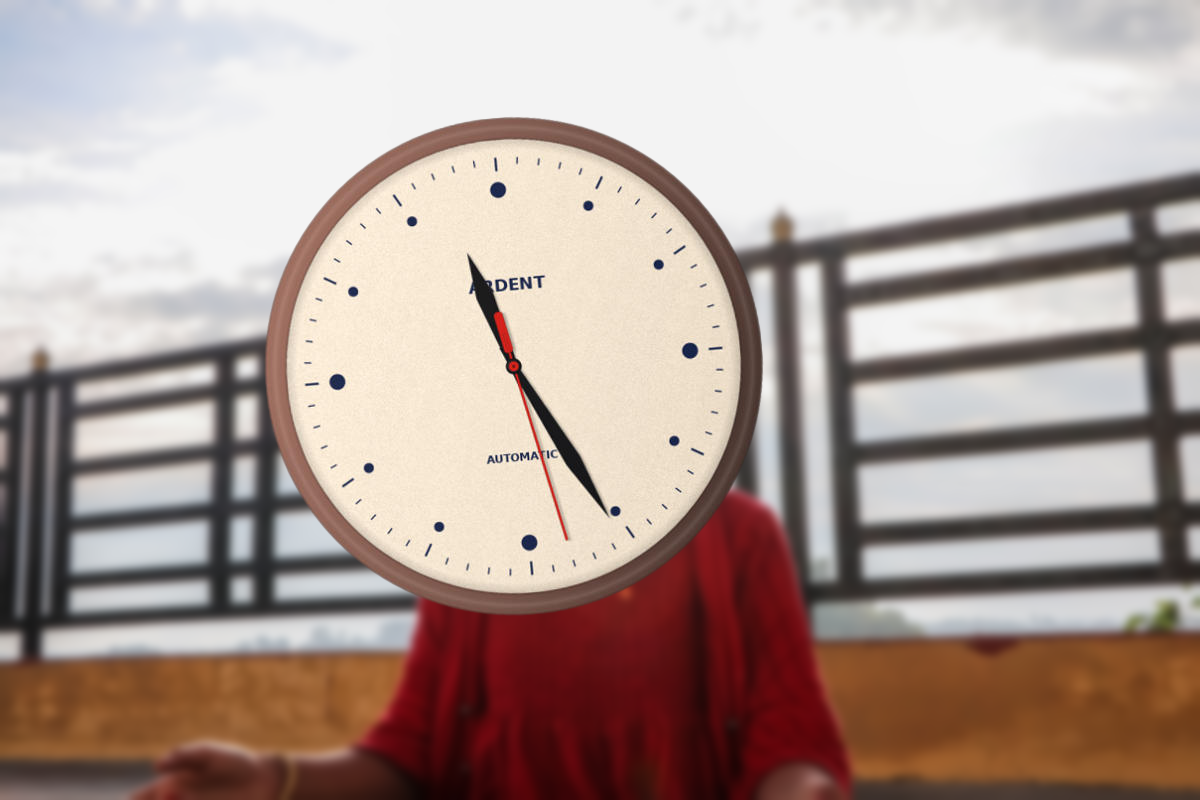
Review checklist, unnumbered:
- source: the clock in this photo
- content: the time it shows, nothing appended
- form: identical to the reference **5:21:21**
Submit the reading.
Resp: **11:25:28**
